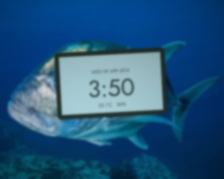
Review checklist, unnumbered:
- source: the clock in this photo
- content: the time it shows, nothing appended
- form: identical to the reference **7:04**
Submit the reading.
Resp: **3:50**
